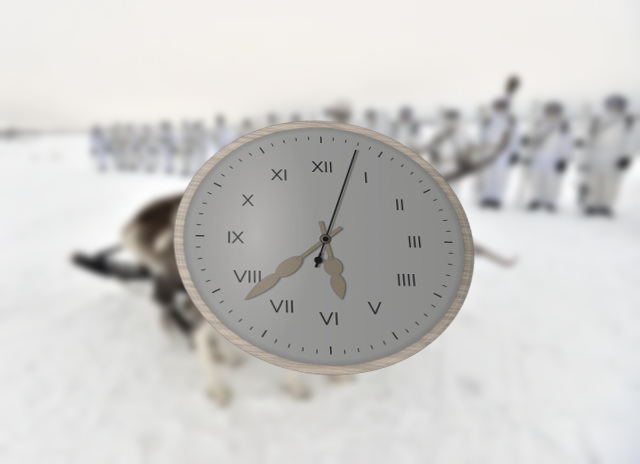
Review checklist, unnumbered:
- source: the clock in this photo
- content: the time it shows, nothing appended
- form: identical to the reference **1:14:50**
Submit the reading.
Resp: **5:38:03**
